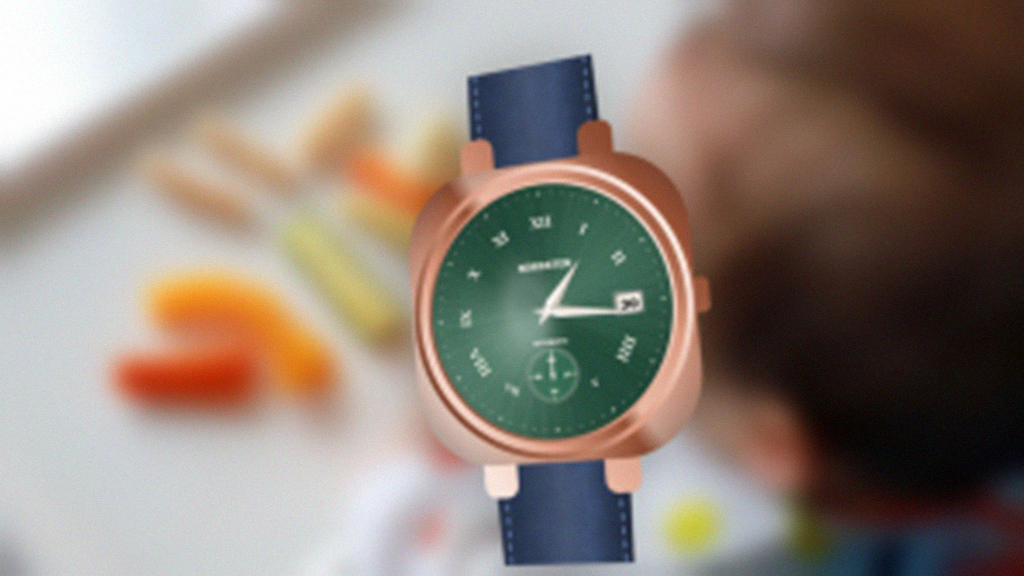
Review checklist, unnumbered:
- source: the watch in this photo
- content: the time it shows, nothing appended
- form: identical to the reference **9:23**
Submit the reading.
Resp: **1:16**
